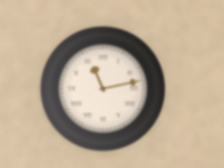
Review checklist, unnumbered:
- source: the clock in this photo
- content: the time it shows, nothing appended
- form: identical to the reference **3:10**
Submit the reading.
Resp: **11:13**
